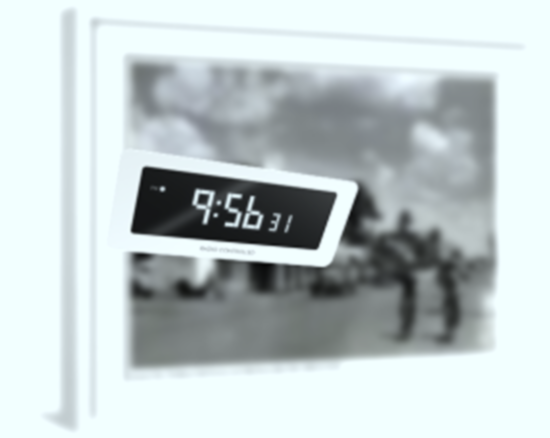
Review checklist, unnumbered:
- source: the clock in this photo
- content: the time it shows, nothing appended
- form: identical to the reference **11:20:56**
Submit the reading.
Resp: **9:56:31**
